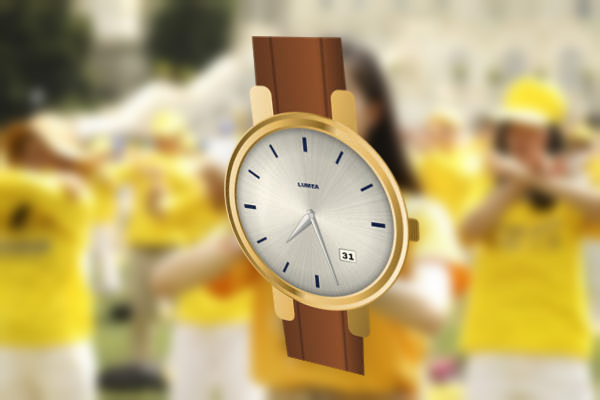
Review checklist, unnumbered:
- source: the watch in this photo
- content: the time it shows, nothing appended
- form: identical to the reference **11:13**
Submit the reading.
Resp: **7:27**
